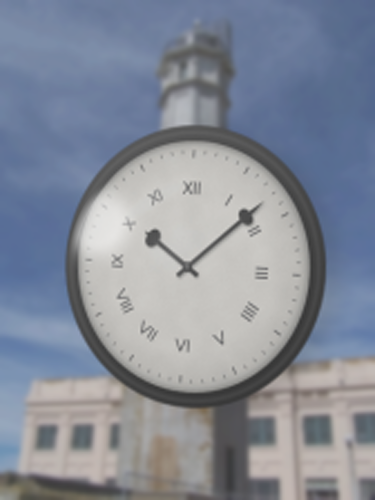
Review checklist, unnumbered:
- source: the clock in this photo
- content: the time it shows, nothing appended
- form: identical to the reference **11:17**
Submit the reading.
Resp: **10:08**
